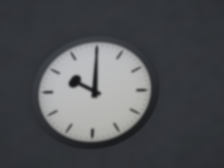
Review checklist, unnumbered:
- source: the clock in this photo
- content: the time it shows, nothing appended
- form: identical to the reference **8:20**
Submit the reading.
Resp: **10:00**
